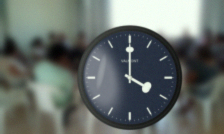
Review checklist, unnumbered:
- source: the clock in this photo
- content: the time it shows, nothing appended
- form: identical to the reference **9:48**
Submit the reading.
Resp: **4:00**
